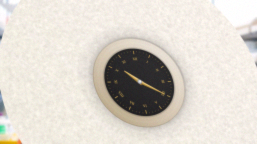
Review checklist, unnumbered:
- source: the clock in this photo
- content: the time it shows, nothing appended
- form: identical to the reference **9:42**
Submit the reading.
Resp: **10:20**
